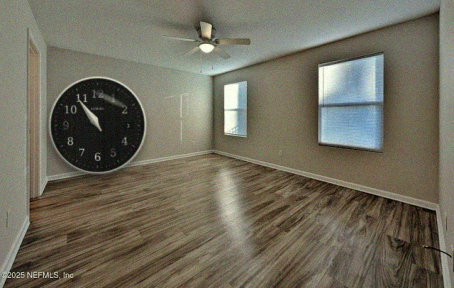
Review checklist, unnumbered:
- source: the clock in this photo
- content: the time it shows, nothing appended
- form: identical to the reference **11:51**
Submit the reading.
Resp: **10:54**
